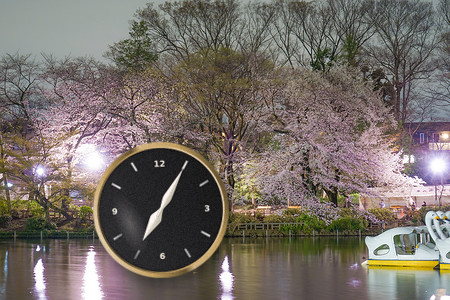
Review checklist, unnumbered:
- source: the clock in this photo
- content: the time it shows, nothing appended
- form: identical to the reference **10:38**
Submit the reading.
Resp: **7:05**
